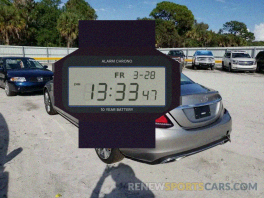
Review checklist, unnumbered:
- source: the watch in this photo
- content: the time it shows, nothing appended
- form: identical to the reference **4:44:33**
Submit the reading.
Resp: **13:33:47**
